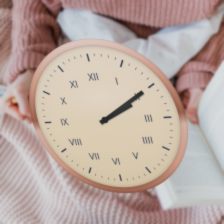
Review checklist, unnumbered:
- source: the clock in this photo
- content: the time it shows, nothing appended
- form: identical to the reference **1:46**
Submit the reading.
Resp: **2:10**
